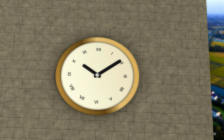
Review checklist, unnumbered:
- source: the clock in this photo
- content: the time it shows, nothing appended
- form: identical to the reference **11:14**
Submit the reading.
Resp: **10:09**
